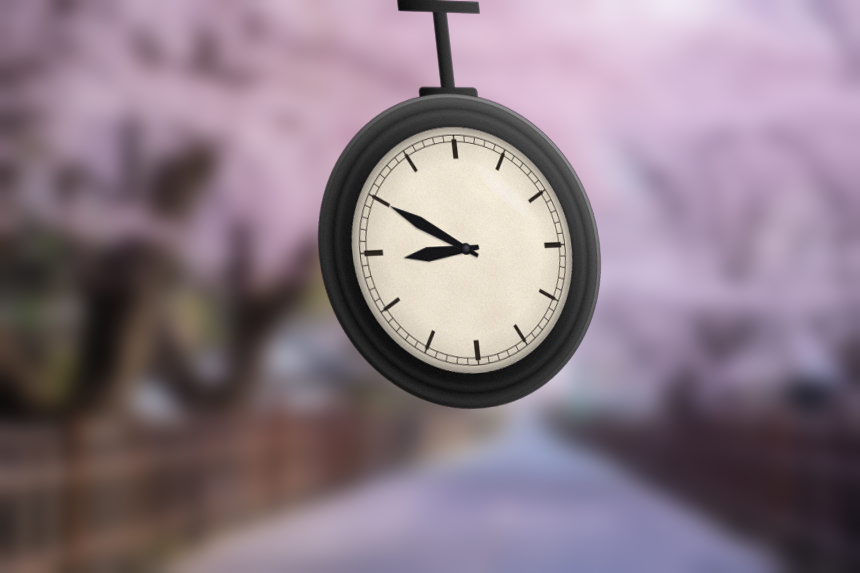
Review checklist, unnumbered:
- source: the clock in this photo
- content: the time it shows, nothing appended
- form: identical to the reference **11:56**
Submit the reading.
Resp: **8:50**
